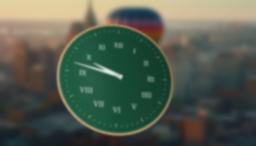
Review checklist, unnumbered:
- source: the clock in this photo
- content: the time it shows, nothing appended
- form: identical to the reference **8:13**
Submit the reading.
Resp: **9:47**
